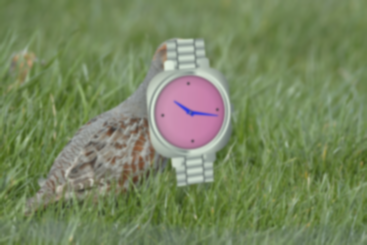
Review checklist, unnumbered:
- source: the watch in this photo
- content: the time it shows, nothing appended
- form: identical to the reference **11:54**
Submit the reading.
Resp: **10:17**
